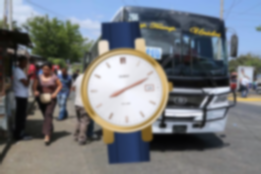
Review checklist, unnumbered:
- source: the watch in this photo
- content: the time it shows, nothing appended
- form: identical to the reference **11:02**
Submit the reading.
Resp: **8:11**
